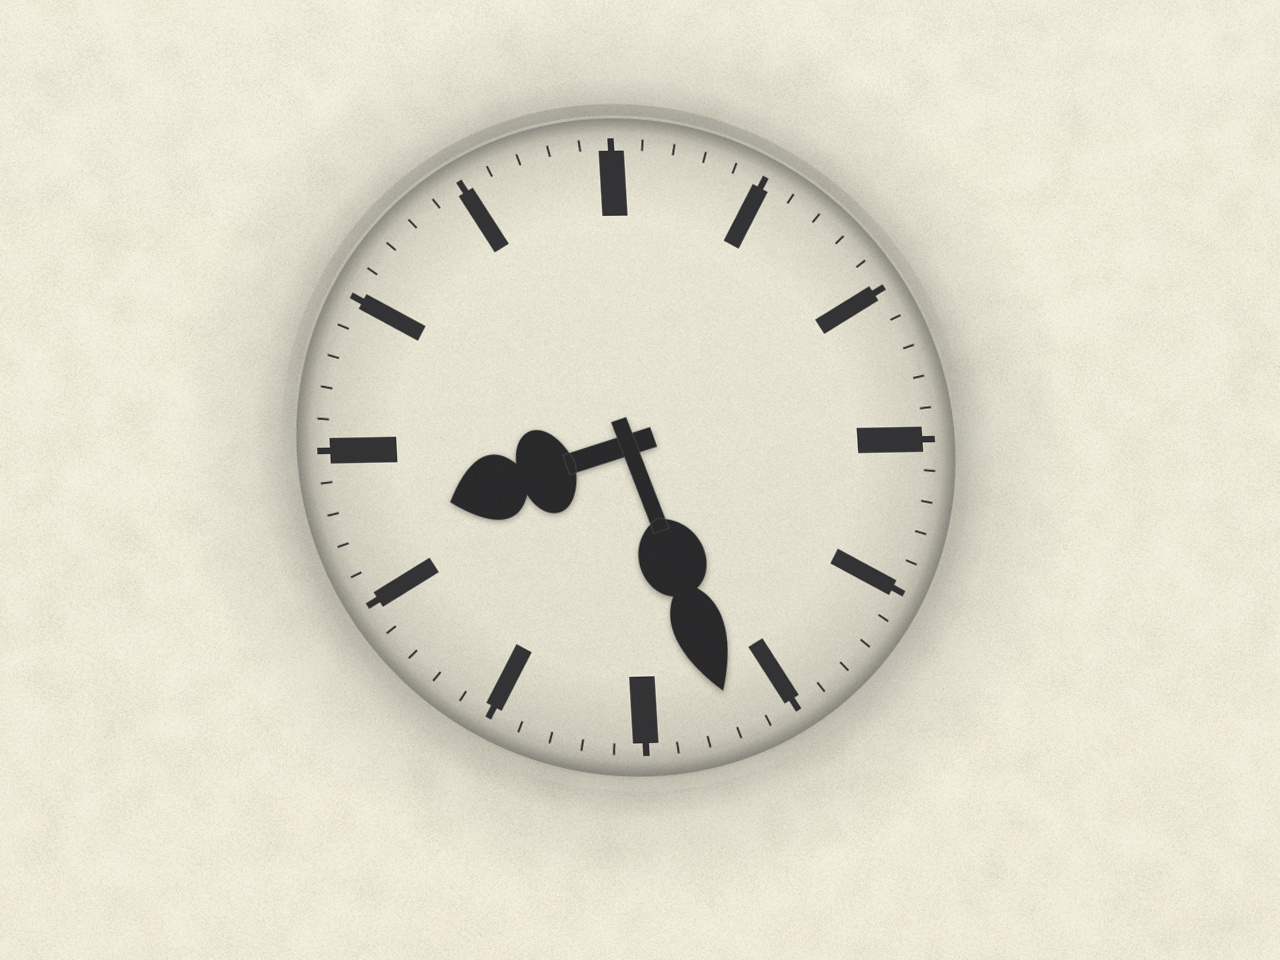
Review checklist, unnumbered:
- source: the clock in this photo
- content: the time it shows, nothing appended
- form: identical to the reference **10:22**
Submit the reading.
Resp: **8:27**
